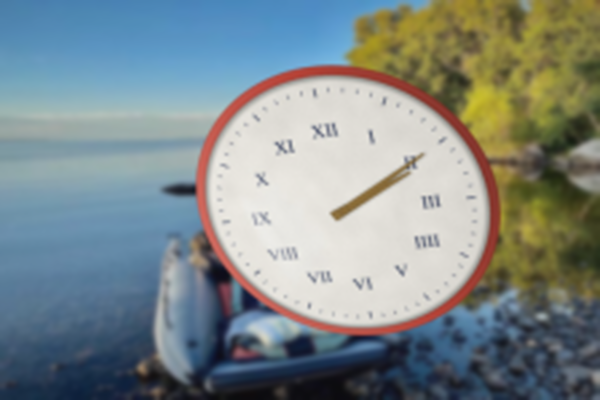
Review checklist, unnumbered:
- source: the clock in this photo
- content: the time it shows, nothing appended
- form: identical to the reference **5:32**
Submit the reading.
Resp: **2:10**
